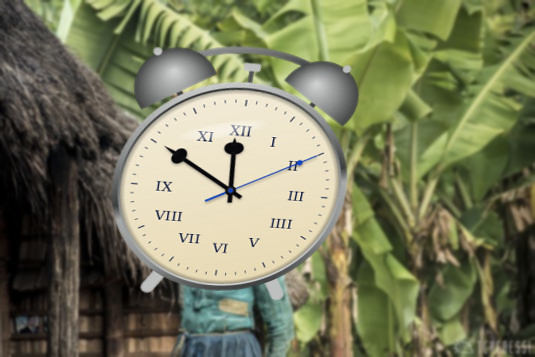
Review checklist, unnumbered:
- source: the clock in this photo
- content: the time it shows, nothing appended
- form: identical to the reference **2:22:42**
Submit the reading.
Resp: **11:50:10**
